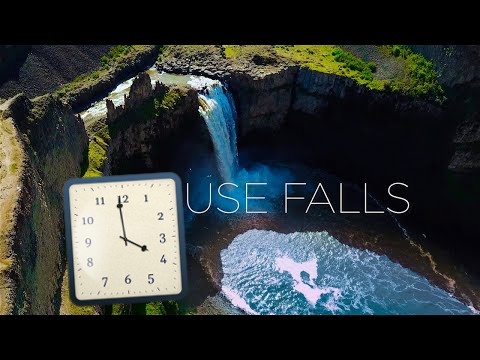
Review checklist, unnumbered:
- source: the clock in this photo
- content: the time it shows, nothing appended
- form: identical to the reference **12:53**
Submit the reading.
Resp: **3:59**
